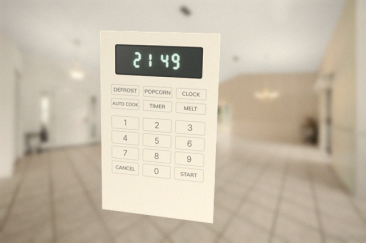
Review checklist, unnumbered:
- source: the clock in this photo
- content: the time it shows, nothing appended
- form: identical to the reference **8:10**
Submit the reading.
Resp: **21:49**
